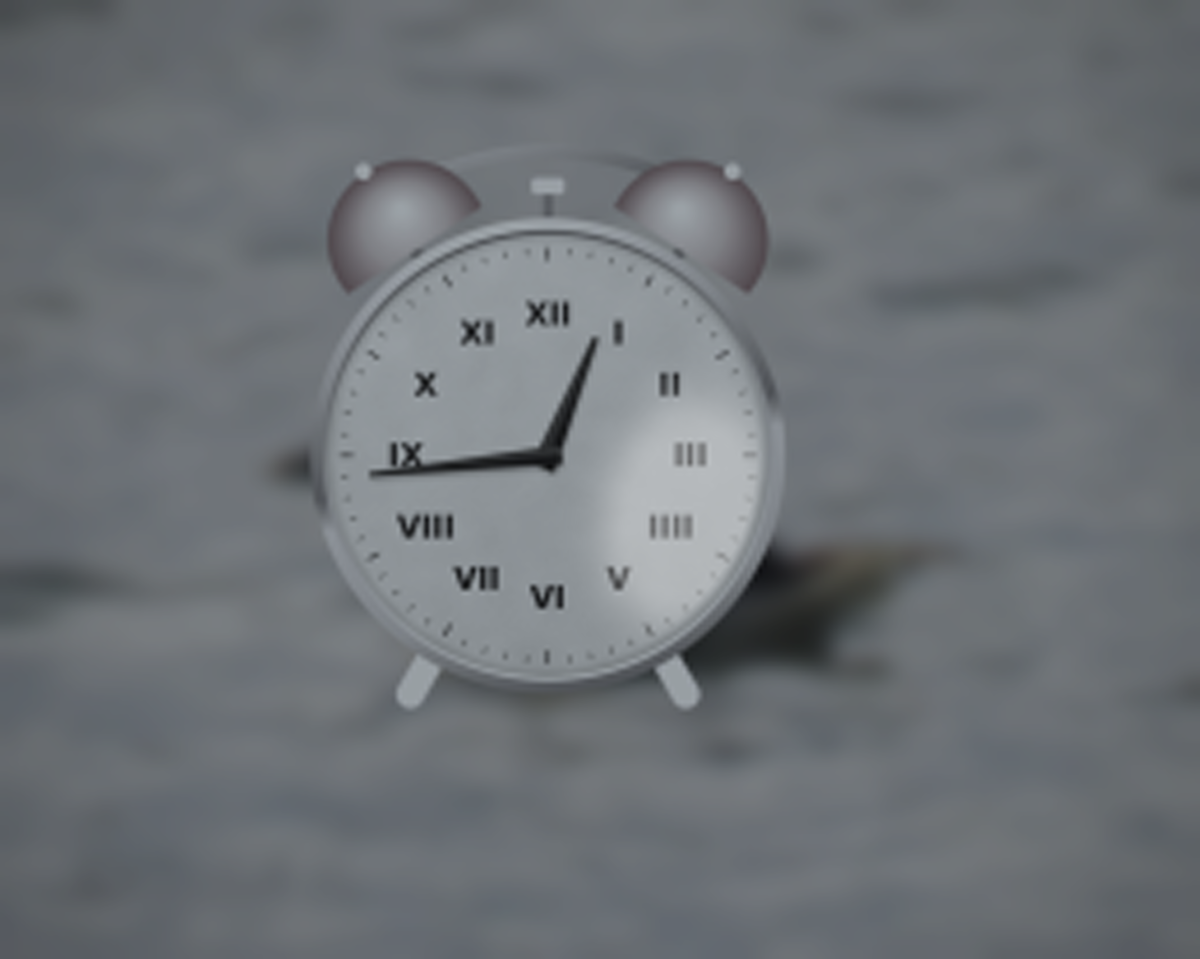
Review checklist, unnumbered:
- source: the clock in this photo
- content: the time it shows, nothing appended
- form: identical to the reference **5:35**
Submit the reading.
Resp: **12:44**
